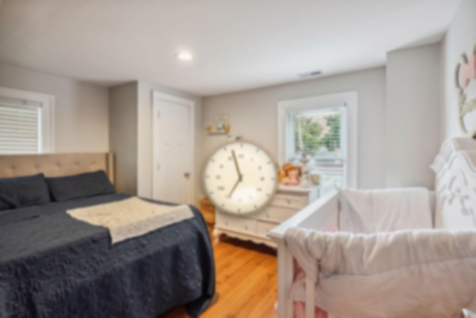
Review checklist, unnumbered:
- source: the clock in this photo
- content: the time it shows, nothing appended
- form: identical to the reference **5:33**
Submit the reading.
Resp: **6:57**
